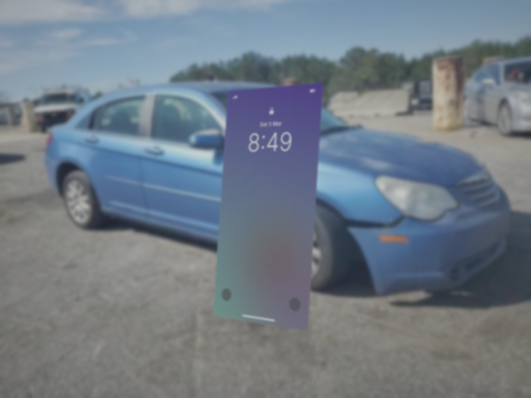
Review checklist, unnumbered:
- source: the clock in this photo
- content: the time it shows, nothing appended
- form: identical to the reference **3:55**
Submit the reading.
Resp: **8:49**
